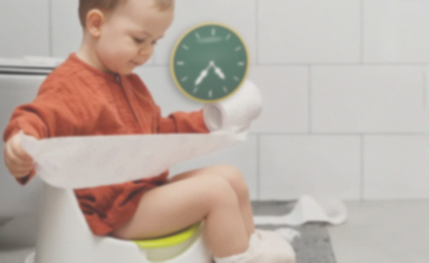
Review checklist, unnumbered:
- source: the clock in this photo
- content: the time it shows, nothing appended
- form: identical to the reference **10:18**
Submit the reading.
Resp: **4:36**
